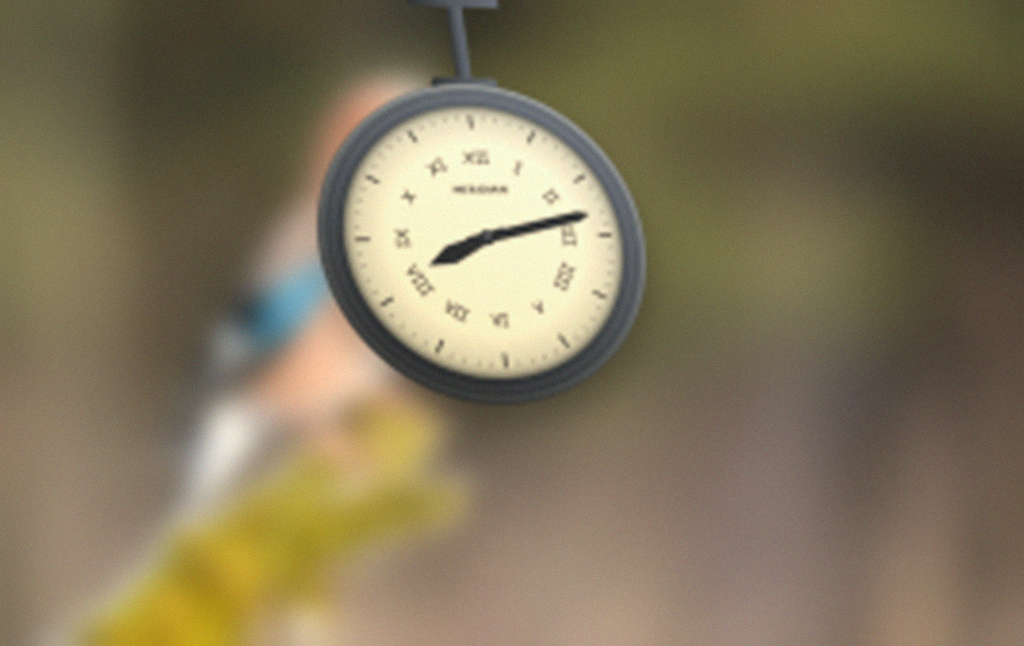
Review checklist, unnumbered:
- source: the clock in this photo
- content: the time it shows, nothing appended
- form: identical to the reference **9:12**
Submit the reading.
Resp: **8:13**
